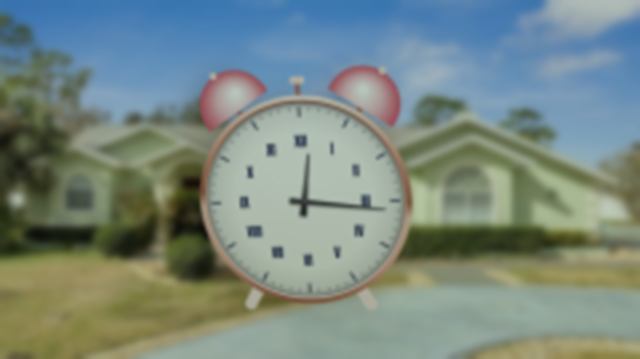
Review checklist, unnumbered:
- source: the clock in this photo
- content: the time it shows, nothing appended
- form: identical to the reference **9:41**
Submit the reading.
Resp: **12:16**
